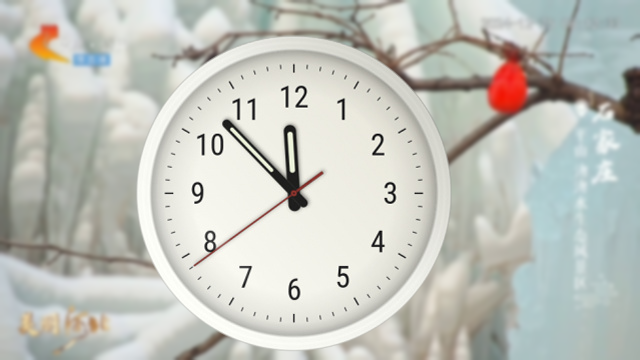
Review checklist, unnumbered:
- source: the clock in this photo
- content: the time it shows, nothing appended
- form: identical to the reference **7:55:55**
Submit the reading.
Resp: **11:52:39**
